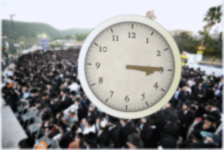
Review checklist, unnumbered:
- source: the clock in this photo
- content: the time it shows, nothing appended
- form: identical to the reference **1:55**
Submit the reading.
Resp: **3:15**
